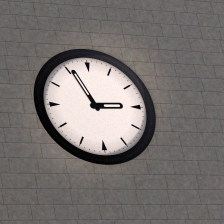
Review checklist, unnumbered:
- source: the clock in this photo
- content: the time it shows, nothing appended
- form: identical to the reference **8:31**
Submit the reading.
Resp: **2:56**
